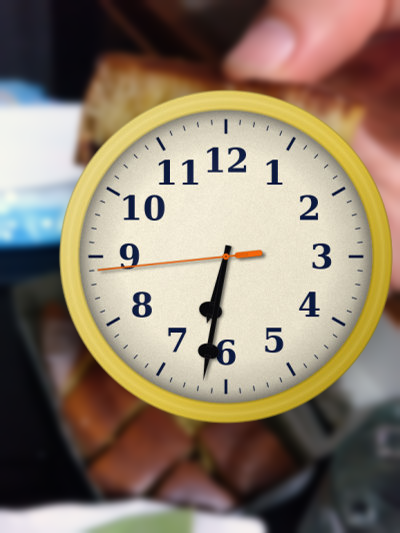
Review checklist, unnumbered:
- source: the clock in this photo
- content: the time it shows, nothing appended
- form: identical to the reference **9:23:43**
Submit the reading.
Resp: **6:31:44**
